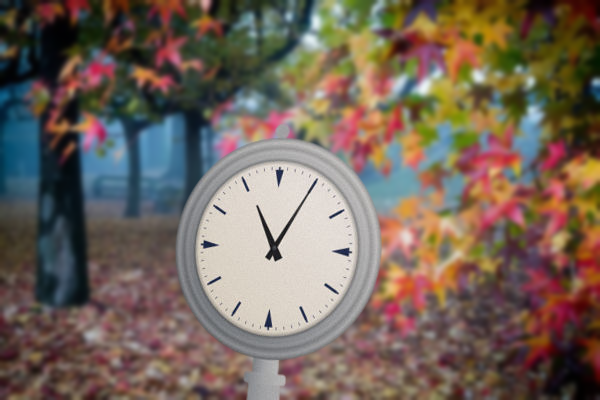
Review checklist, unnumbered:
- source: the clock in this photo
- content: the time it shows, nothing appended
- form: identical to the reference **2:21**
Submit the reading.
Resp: **11:05**
